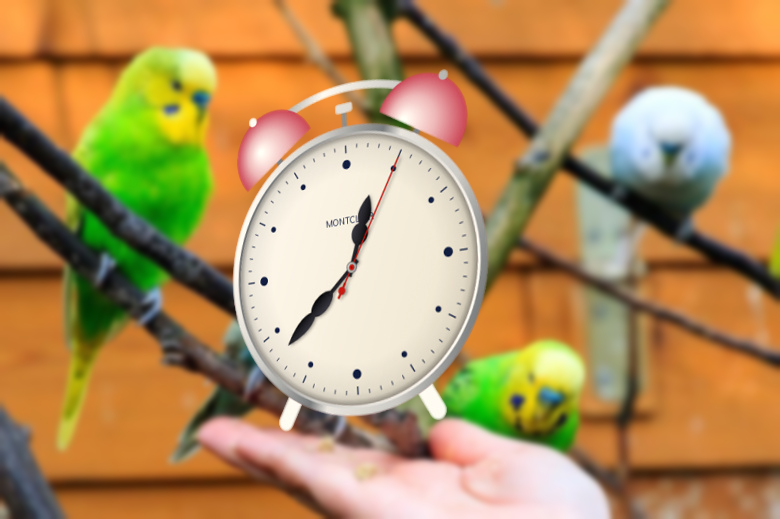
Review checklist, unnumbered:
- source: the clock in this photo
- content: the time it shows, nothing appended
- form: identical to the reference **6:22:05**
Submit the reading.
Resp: **12:38:05**
